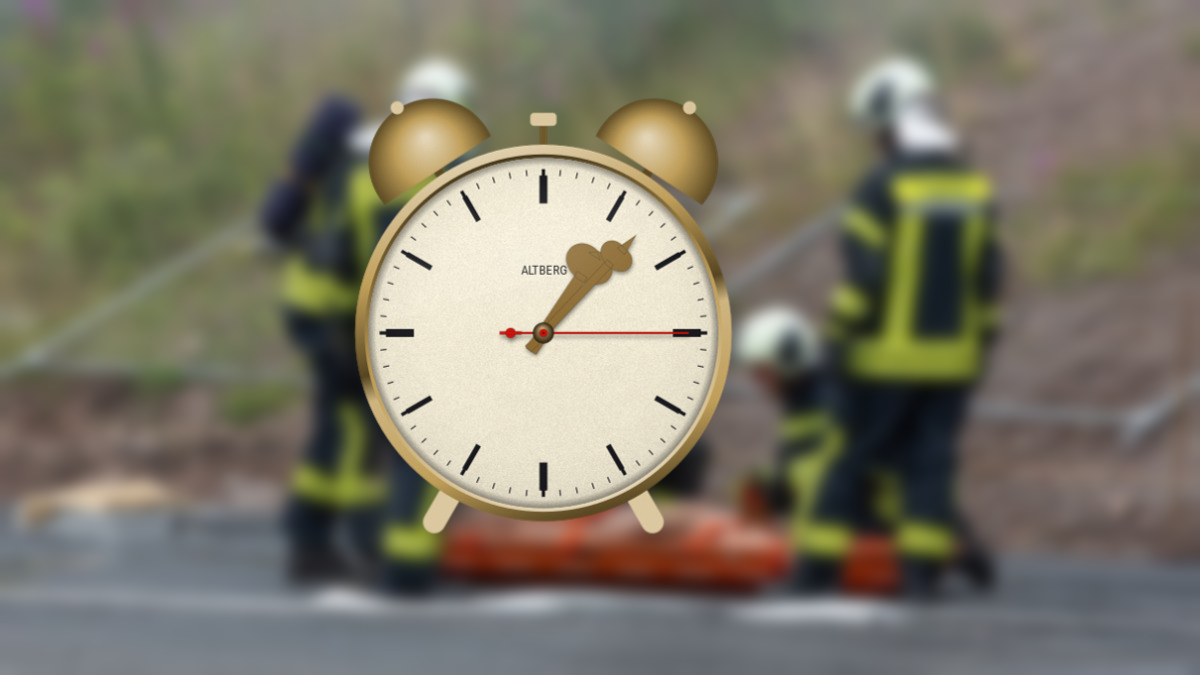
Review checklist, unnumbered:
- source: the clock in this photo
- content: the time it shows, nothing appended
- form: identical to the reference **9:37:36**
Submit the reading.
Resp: **1:07:15**
